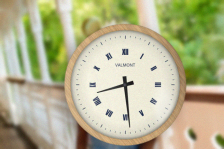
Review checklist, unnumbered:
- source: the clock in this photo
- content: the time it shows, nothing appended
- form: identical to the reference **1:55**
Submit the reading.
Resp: **8:29**
